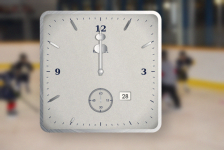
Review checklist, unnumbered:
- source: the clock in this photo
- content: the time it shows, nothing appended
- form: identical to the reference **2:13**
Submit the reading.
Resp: **12:00**
